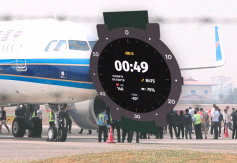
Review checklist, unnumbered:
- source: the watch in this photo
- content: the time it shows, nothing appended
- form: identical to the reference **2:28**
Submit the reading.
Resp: **0:49**
